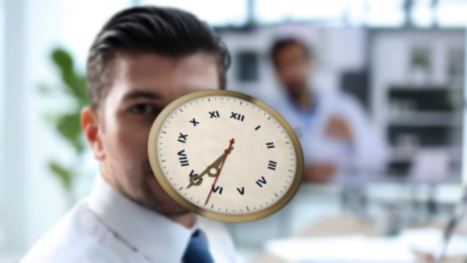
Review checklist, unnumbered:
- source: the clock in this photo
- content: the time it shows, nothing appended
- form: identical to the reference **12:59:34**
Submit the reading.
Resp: **6:34:31**
